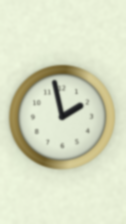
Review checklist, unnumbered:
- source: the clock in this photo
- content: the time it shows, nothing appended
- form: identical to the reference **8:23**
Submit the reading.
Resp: **1:58**
